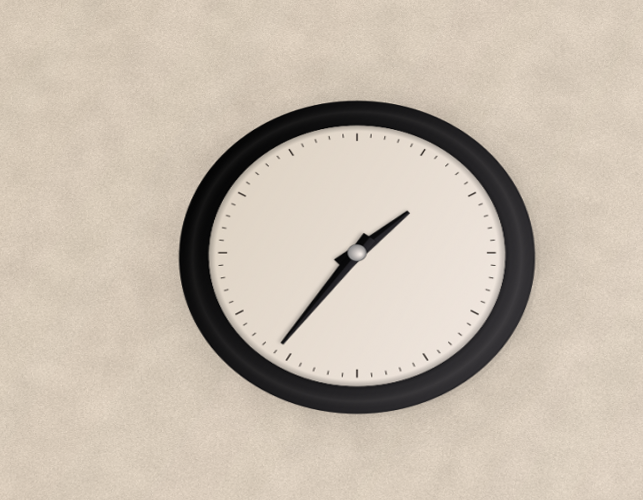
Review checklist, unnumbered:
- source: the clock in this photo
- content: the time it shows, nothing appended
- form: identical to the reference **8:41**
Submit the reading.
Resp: **1:36**
